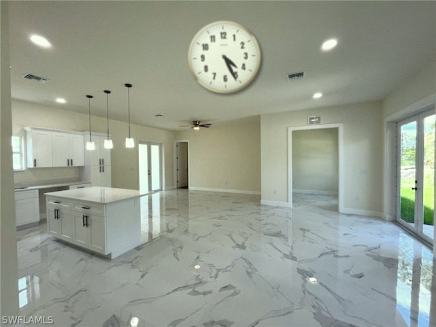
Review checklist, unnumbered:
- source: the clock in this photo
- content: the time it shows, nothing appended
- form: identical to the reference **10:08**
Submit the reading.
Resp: **4:26**
